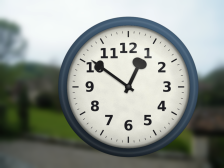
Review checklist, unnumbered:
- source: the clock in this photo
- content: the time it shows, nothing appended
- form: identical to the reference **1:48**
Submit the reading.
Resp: **12:51**
